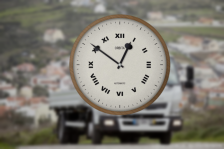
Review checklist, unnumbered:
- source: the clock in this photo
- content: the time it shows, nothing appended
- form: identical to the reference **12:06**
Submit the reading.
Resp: **12:51**
